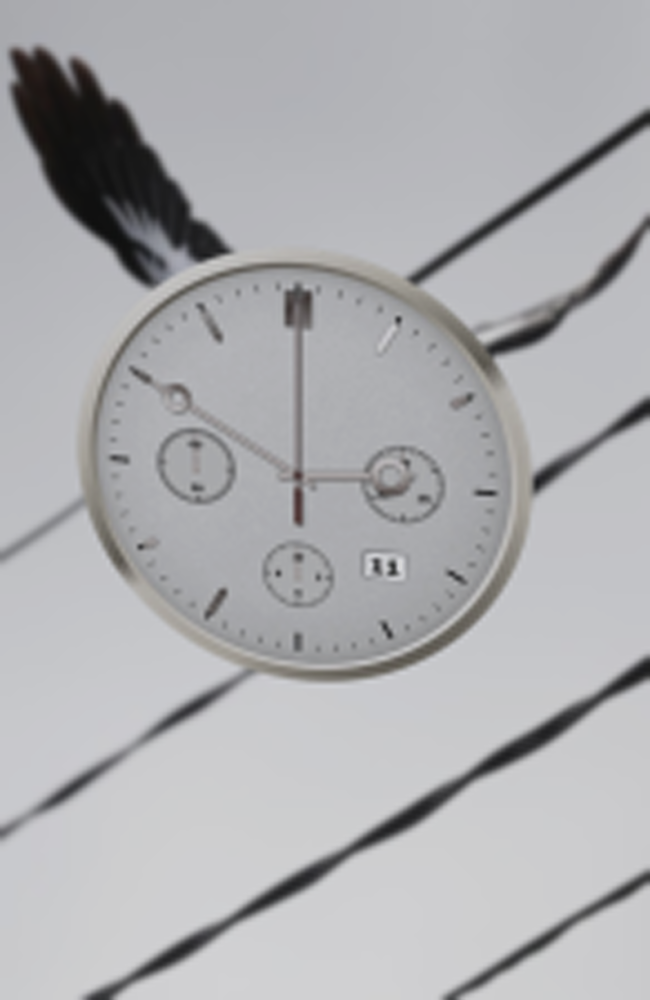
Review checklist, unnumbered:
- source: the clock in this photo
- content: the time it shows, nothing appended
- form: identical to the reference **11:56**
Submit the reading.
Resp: **2:50**
